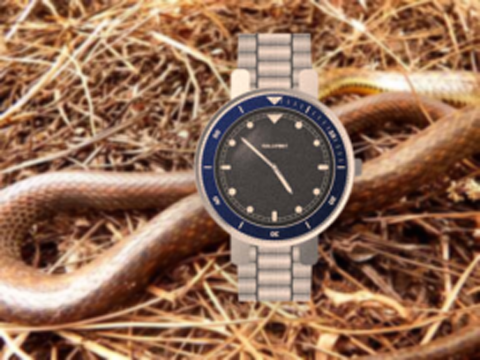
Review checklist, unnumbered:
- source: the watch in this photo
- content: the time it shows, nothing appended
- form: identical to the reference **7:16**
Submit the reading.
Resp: **4:52**
